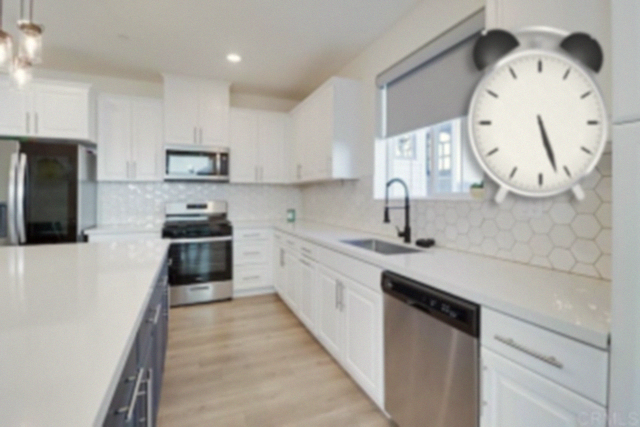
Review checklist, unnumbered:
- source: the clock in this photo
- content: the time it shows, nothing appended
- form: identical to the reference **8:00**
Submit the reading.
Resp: **5:27**
